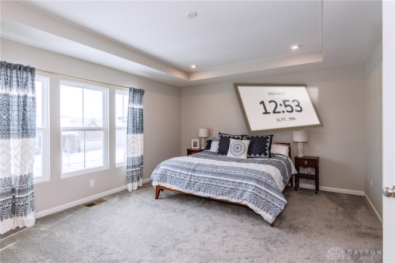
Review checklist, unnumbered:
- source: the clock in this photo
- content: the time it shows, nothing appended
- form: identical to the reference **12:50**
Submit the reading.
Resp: **12:53**
